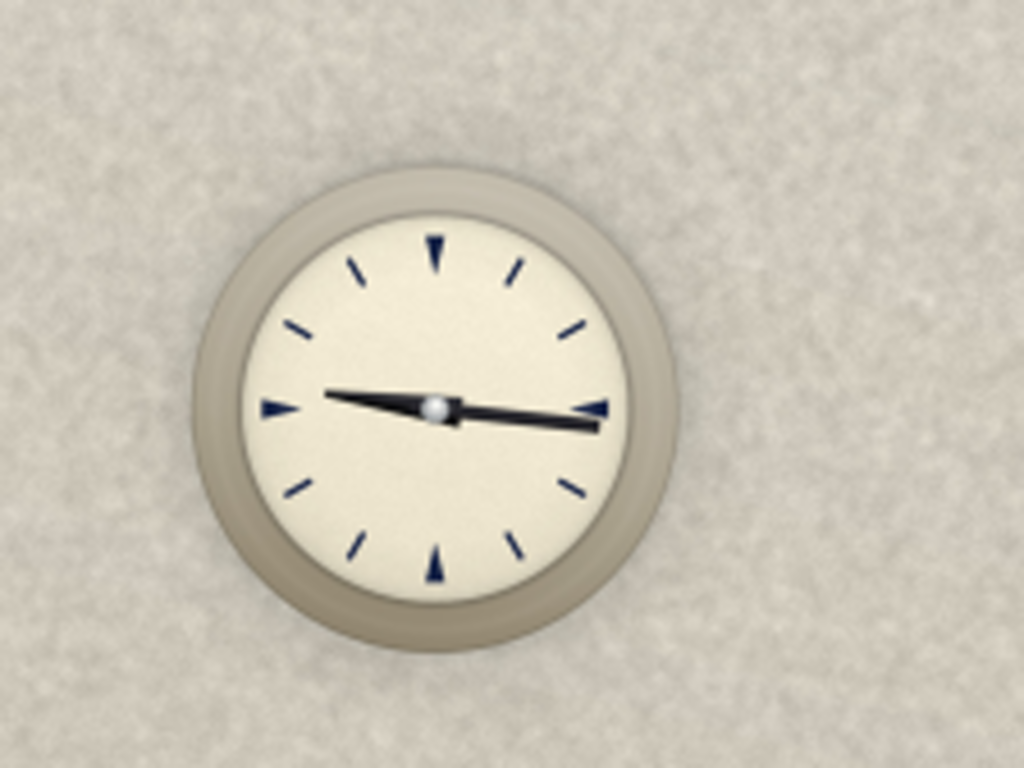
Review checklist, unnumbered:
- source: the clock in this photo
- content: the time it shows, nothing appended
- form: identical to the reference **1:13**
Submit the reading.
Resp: **9:16**
